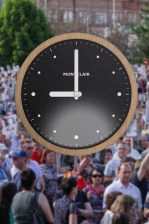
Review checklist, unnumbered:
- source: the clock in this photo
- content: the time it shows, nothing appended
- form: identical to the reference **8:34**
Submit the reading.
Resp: **9:00**
